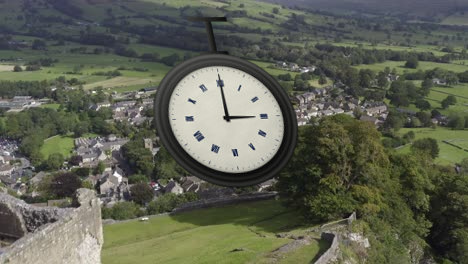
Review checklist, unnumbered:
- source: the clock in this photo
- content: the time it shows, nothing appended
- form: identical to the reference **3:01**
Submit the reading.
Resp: **3:00**
